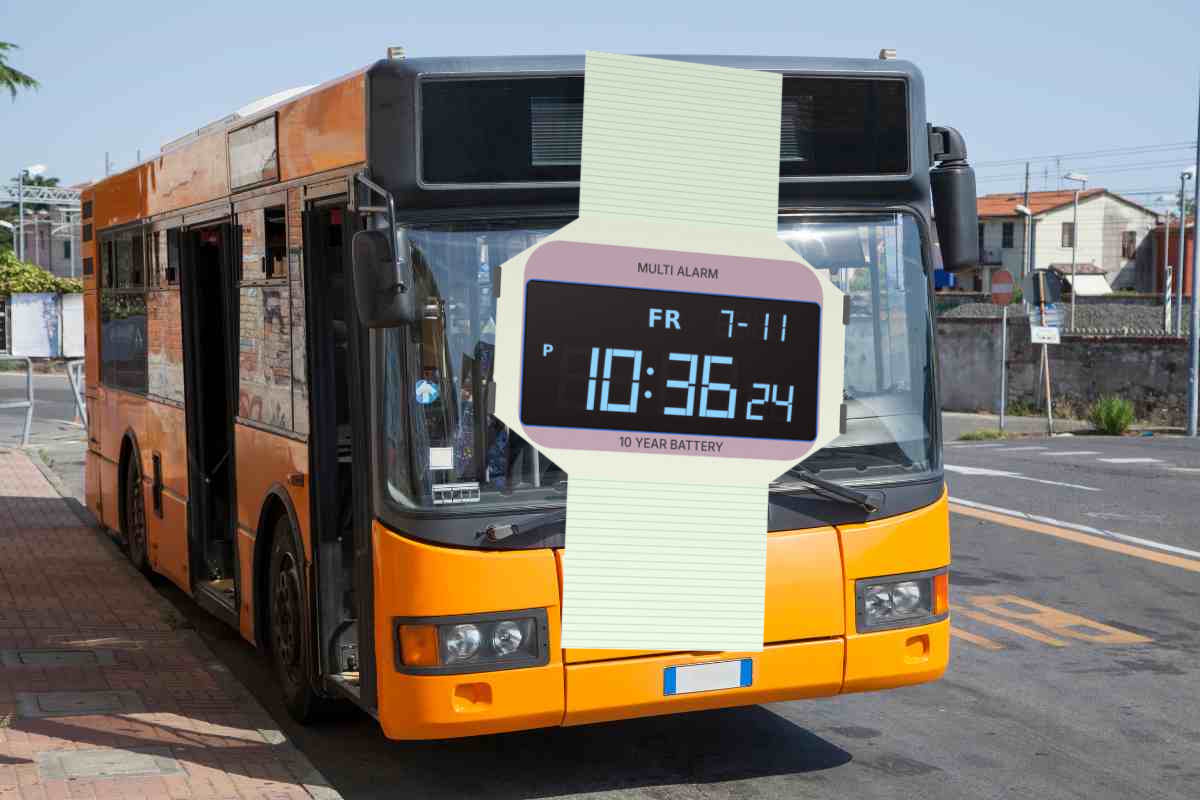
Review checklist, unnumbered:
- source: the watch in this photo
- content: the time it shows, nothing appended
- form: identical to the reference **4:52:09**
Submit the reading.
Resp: **10:36:24**
